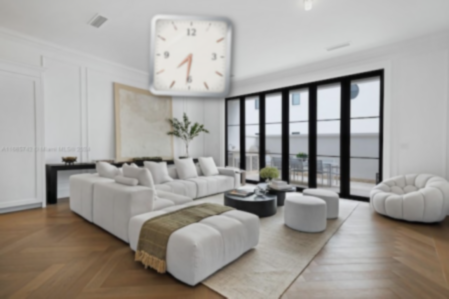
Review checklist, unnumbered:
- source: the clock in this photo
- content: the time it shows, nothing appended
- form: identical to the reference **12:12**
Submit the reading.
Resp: **7:31**
